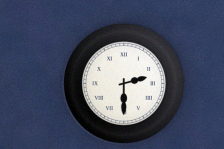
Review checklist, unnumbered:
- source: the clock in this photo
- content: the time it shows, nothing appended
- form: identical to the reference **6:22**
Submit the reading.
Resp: **2:30**
